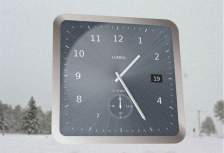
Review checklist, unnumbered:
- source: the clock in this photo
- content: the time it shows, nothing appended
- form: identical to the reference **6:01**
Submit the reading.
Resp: **1:25**
